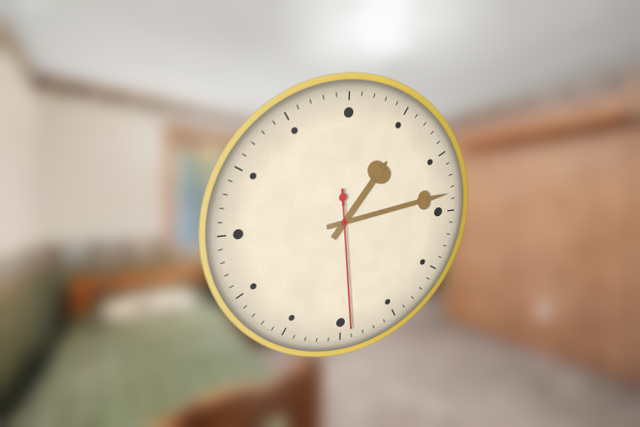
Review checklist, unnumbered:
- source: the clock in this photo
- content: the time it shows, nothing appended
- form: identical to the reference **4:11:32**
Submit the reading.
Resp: **1:13:29**
